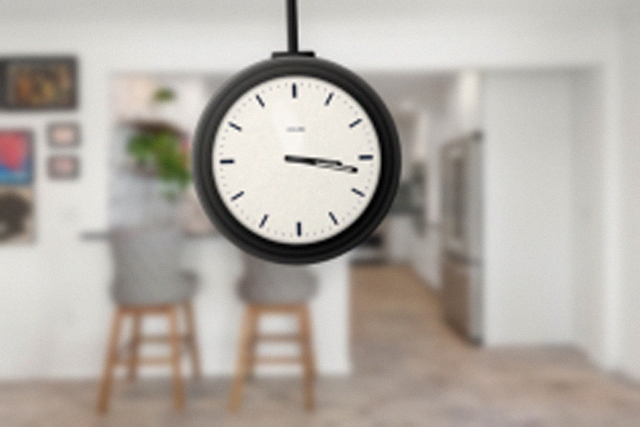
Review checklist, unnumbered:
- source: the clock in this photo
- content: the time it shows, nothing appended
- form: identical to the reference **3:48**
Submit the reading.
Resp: **3:17**
